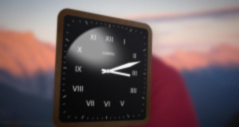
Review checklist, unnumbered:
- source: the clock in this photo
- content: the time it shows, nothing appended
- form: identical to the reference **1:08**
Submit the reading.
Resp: **3:12**
